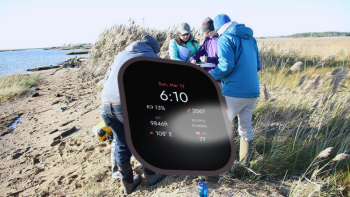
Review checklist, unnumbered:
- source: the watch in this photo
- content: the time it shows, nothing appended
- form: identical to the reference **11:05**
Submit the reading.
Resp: **6:10**
